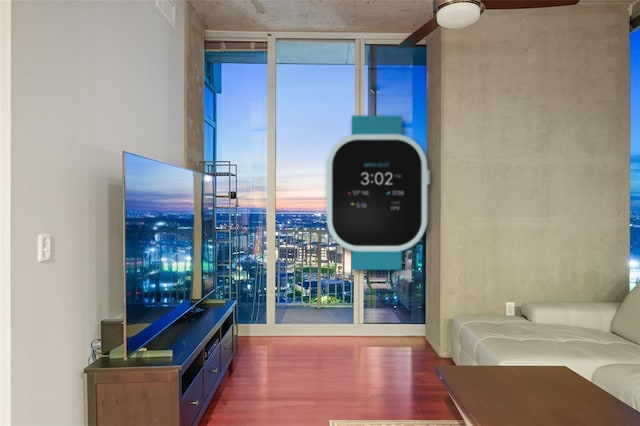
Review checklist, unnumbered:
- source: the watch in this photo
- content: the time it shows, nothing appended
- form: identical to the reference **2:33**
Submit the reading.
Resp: **3:02**
